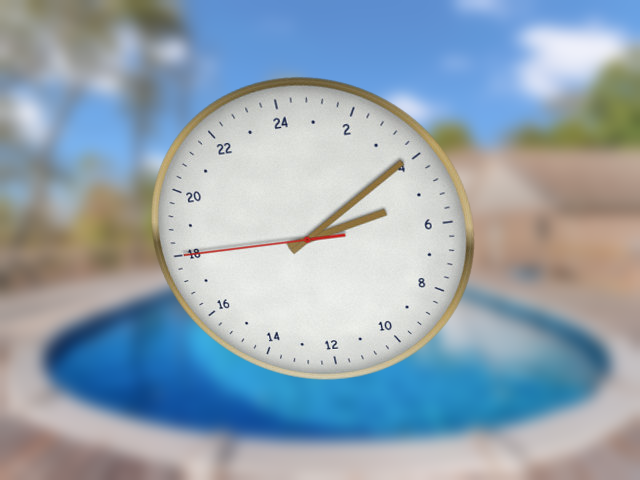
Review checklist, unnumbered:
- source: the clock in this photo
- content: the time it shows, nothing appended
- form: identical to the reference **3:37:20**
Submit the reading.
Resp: **5:09:45**
